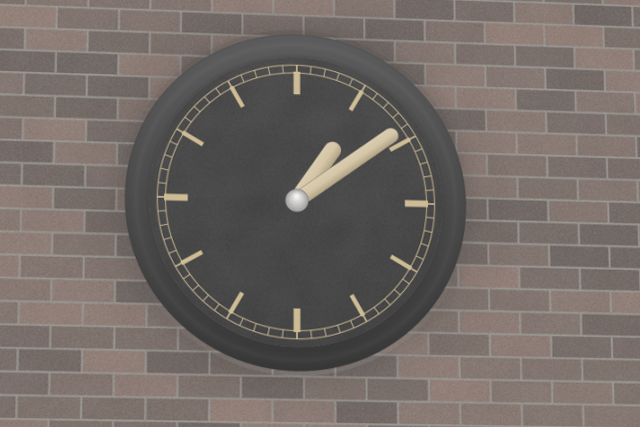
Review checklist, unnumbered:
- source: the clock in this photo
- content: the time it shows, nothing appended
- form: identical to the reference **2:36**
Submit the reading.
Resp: **1:09**
